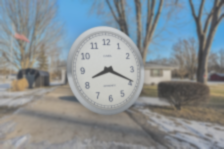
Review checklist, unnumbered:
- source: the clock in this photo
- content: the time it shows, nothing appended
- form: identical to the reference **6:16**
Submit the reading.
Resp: **8:19**
